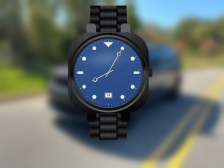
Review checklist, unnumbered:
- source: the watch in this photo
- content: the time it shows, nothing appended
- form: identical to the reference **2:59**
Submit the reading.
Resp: **8:05**
